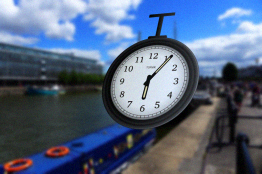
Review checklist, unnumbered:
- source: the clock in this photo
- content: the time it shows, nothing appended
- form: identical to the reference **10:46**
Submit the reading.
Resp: **6:06**
